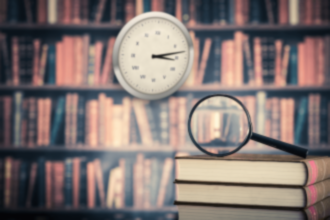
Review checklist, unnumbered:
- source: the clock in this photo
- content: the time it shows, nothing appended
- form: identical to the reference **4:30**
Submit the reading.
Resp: **3:13**
